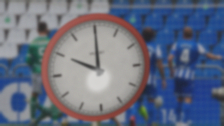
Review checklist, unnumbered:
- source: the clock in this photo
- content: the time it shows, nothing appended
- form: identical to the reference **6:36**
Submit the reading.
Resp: **10:00**
